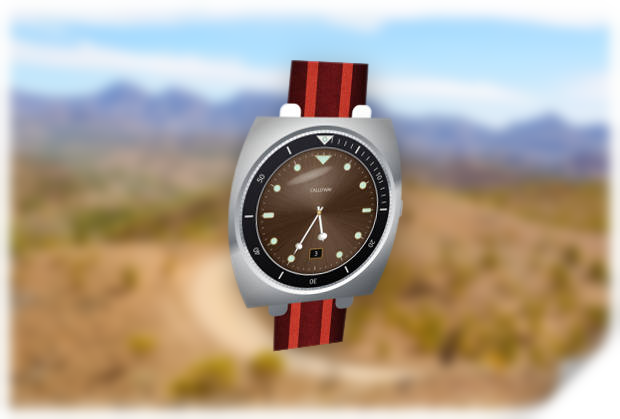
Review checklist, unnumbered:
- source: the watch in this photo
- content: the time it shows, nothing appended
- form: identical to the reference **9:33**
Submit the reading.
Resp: **5:35**
